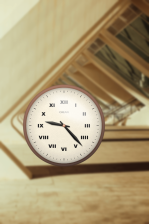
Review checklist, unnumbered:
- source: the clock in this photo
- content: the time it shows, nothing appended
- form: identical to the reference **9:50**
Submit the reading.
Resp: **9:23**
